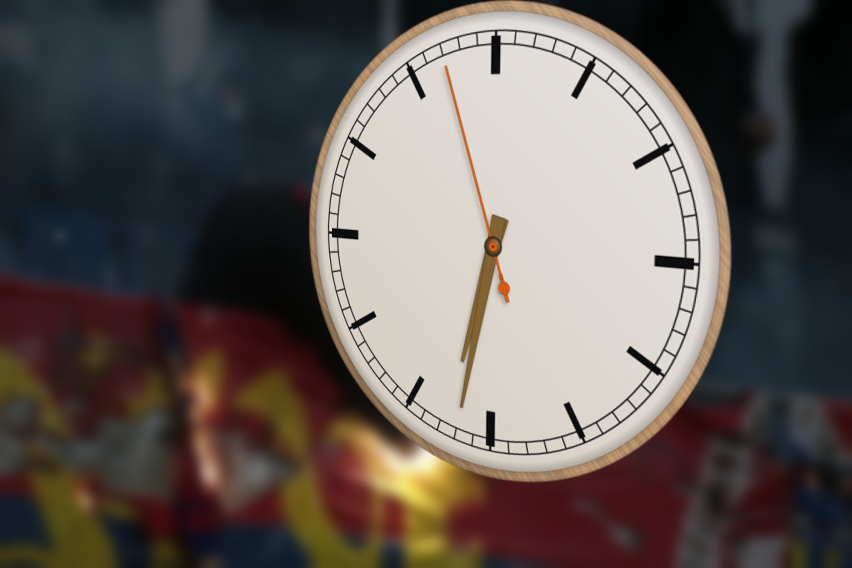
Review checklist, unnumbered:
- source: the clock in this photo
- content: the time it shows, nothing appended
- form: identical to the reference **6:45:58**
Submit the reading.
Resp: **6:31:57**
